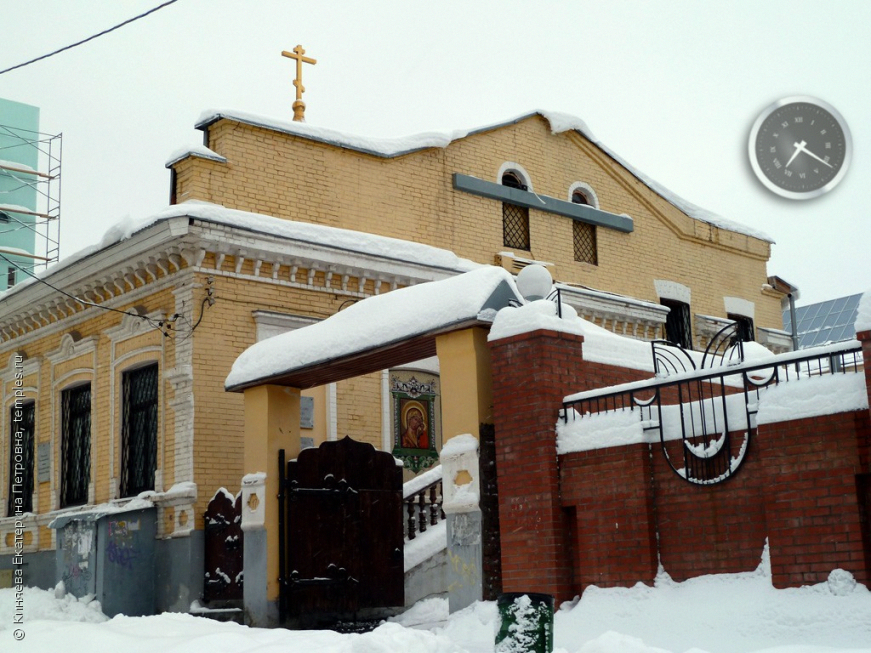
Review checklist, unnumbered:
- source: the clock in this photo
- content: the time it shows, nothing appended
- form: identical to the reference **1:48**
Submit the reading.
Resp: **7:21**
